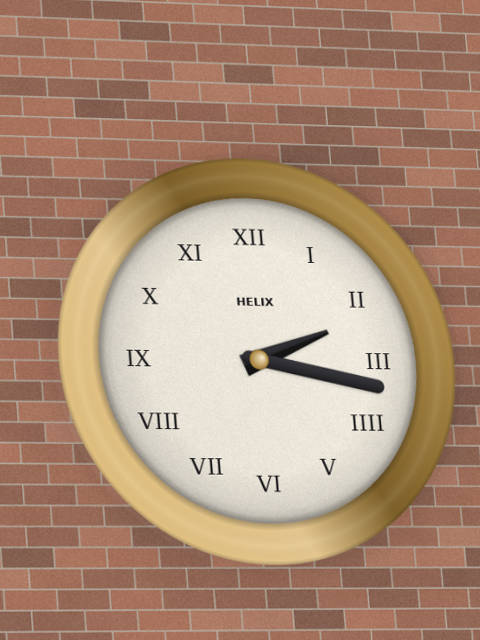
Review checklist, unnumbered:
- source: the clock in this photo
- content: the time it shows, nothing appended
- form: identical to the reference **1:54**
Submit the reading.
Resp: **2:17**
